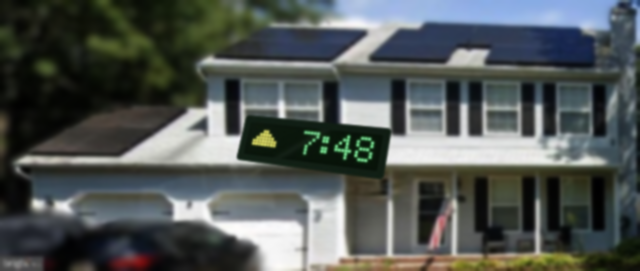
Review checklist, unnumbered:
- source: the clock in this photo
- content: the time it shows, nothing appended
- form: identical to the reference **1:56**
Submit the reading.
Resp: **7:48**
